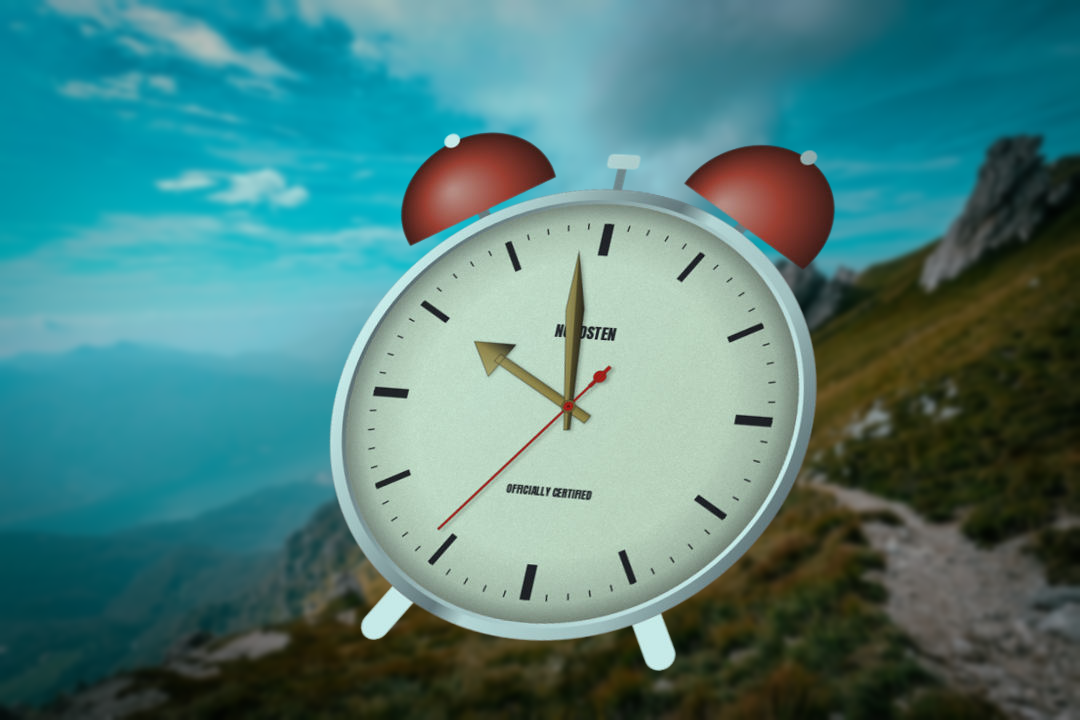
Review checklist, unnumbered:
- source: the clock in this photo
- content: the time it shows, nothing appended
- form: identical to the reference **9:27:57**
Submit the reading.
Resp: **9:58:36**
